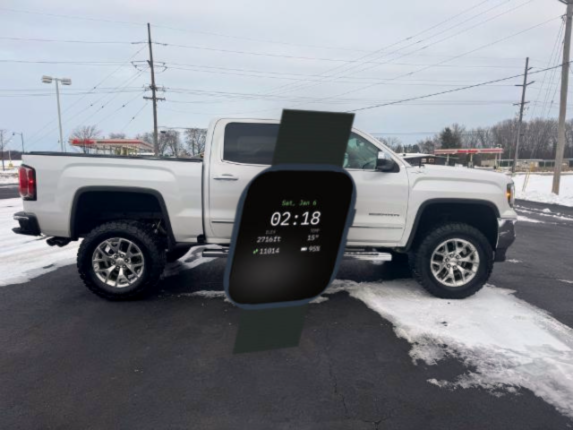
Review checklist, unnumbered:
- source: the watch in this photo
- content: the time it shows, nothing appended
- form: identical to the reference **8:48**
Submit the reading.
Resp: **2:18**
